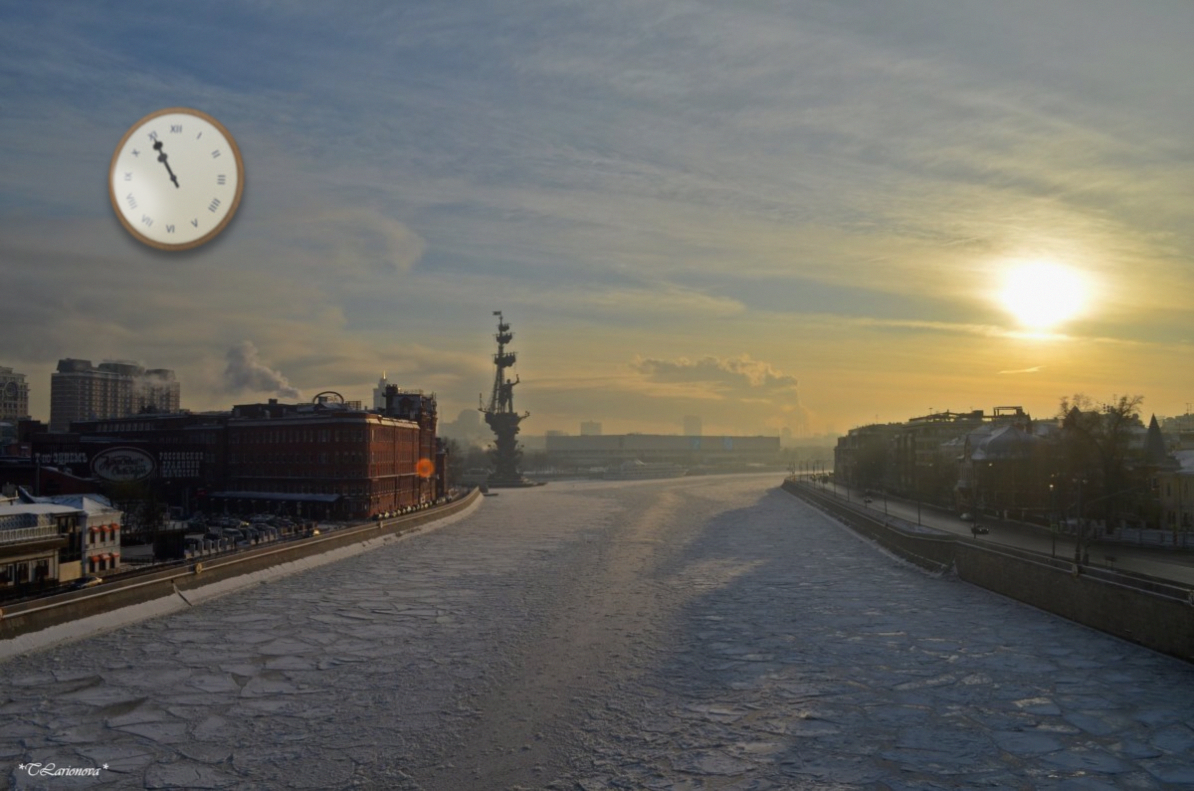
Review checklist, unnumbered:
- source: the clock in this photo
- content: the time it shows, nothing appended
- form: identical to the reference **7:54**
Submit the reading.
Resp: **10:55**
